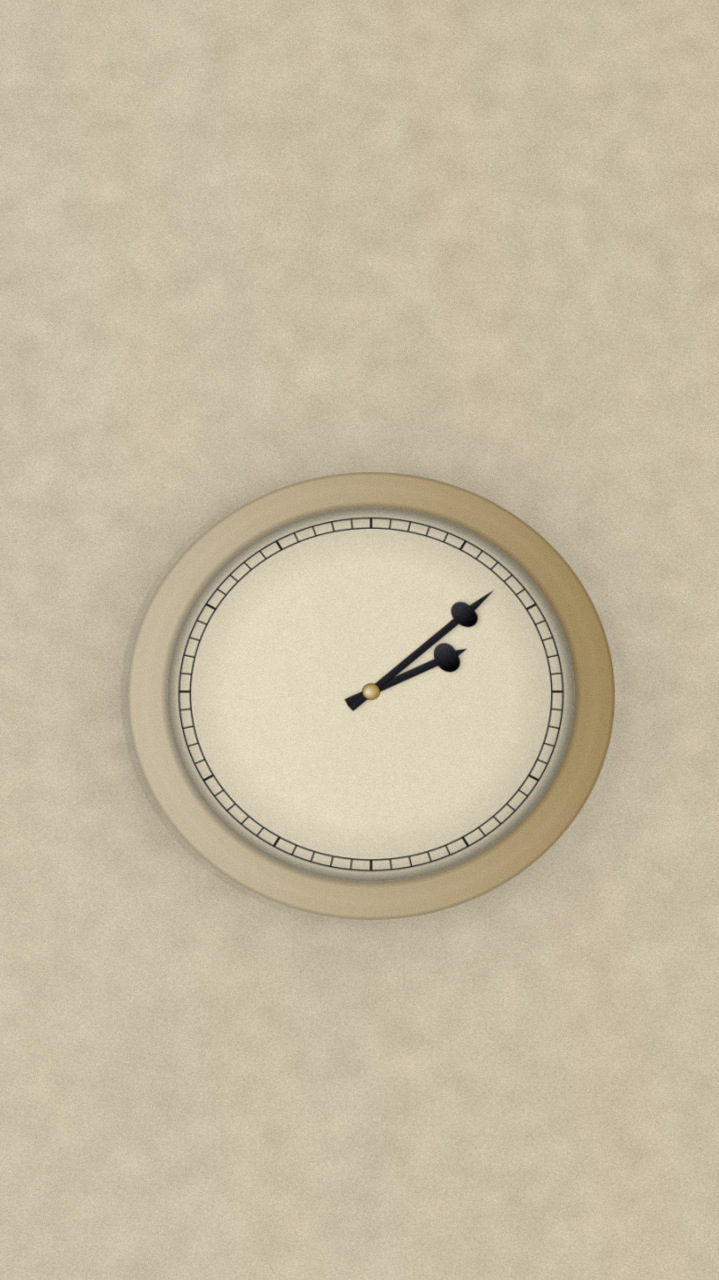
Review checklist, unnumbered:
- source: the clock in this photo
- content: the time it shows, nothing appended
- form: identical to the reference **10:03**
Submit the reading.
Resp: **2:08**
